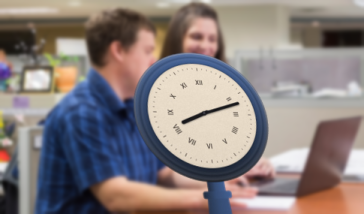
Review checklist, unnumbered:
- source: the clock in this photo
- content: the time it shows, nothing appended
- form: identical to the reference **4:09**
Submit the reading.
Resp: **8:12**
